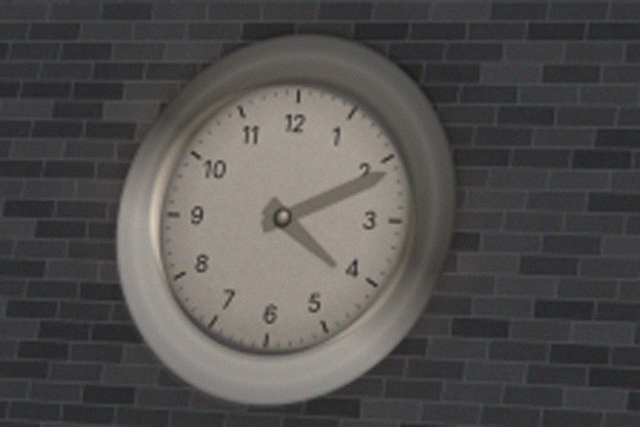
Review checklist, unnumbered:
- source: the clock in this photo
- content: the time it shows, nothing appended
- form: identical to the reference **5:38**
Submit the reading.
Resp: **4:11**
